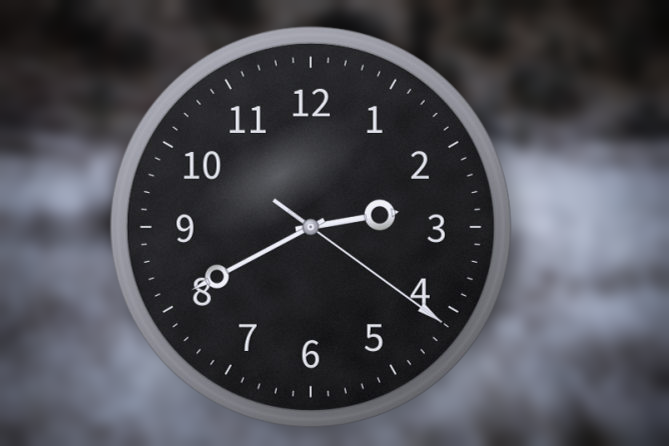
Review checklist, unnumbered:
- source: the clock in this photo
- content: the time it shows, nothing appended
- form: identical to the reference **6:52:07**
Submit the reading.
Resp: **2:40:21**
